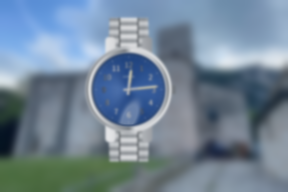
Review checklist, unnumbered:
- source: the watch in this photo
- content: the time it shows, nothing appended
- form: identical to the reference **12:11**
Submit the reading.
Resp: **12:14**
